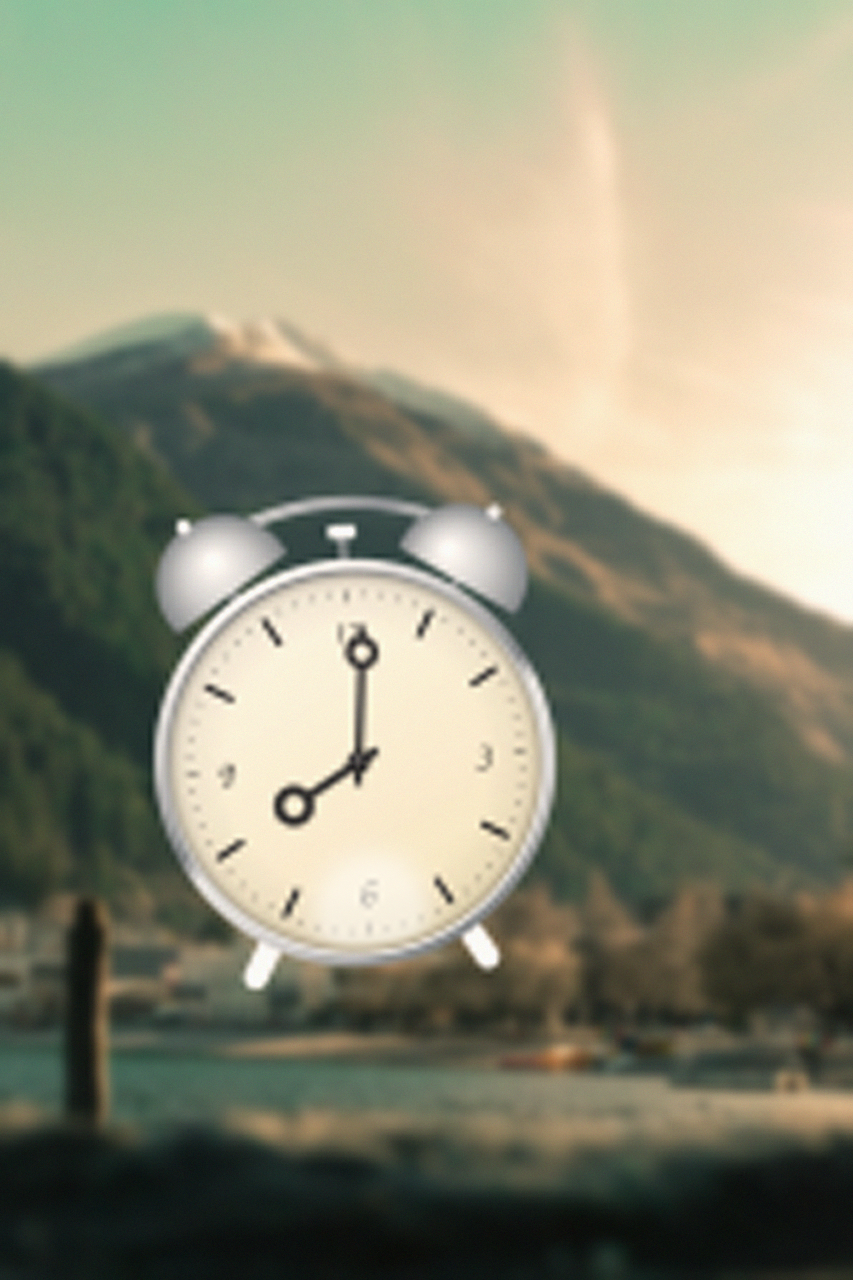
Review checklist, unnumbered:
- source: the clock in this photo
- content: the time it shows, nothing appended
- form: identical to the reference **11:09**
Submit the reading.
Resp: **8:01**
